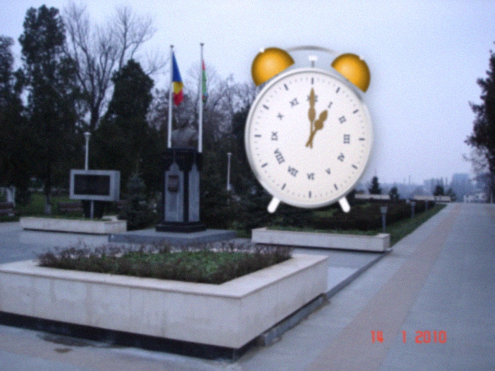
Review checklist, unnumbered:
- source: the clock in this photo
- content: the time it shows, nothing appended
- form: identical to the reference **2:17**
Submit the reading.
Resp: **1:00**
